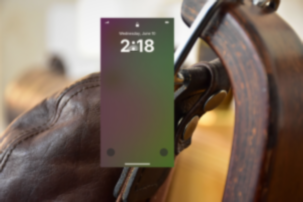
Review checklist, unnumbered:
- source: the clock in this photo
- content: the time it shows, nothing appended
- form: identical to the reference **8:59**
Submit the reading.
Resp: **2:18**
